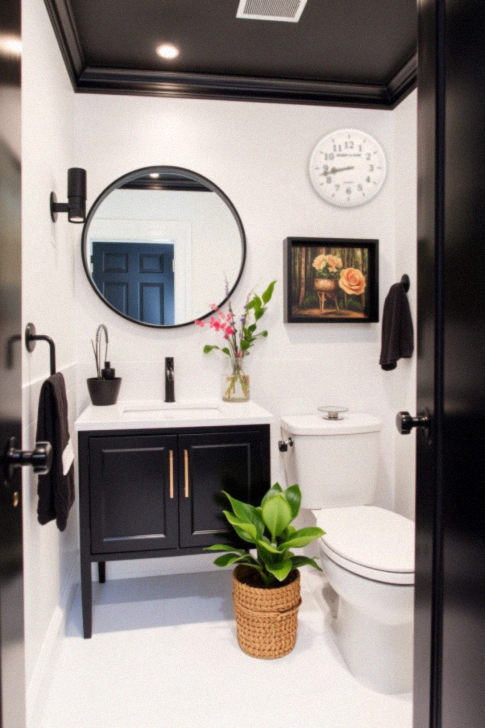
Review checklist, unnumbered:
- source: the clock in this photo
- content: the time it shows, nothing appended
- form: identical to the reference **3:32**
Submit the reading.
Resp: **8:43**
